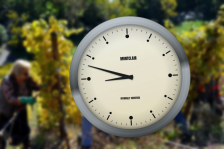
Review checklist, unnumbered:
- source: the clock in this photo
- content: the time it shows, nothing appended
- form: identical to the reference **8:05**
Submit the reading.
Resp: **8:48**
